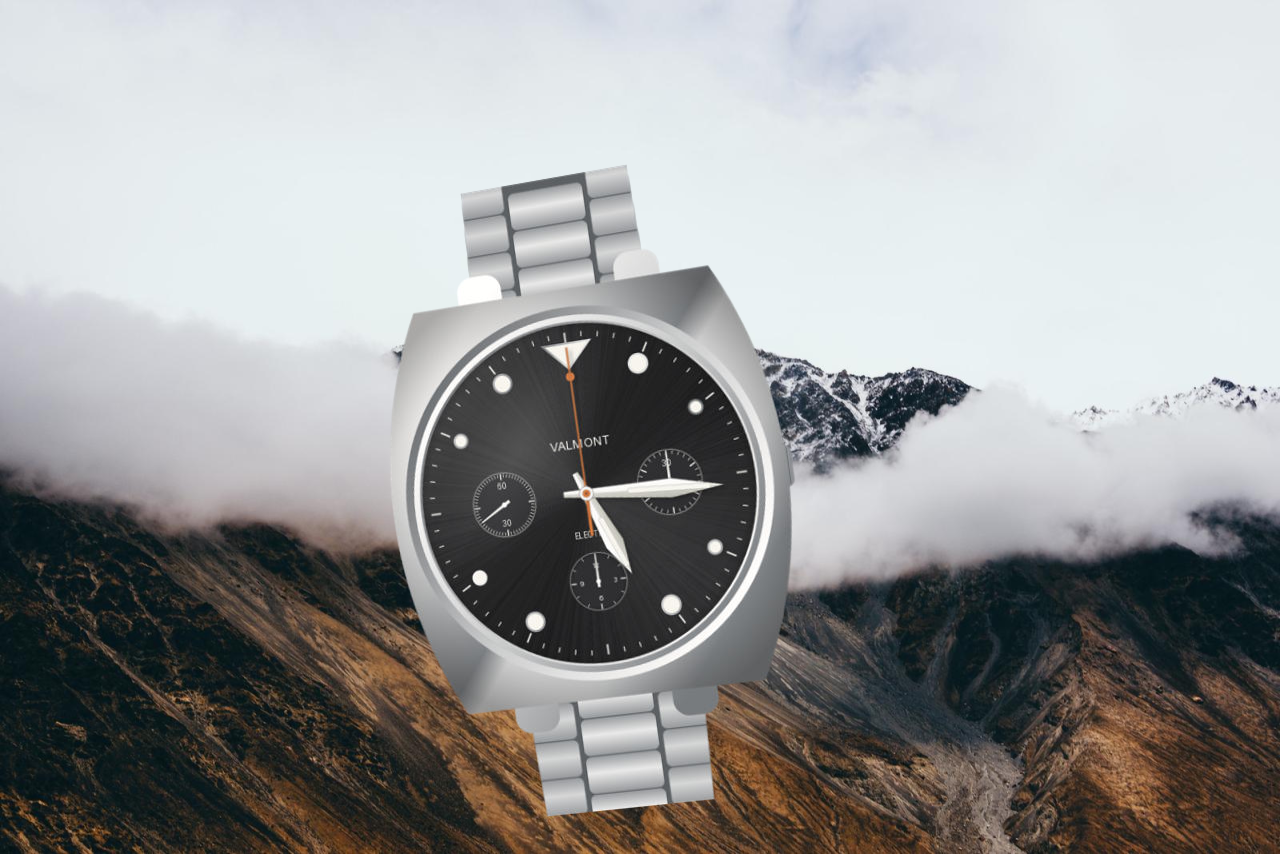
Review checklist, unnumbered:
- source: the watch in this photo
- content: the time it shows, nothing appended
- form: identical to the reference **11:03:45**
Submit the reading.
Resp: **5:15:40**
